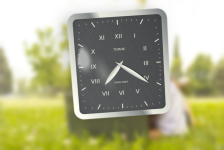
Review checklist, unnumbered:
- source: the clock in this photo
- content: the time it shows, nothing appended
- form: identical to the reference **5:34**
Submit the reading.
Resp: **7:21**
